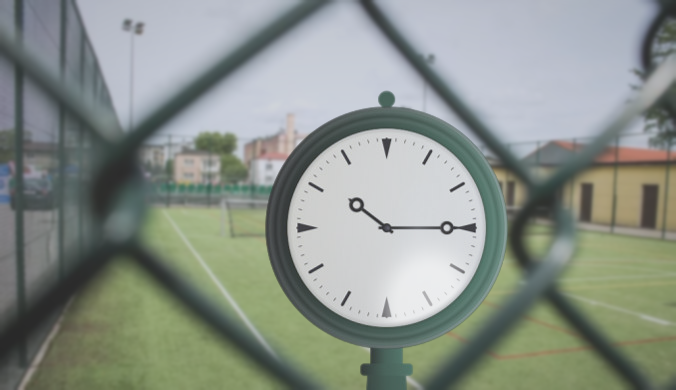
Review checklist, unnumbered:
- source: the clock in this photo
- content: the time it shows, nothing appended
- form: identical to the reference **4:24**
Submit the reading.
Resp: **10:15**
